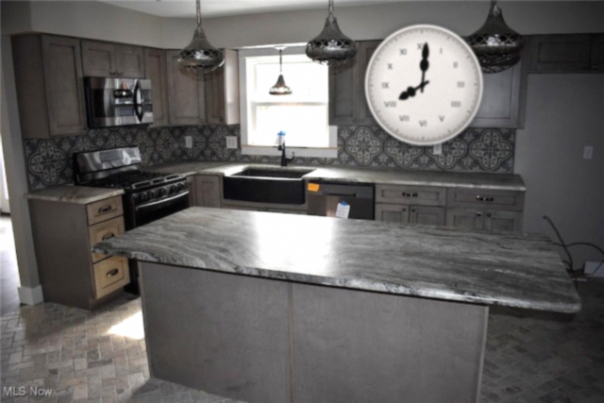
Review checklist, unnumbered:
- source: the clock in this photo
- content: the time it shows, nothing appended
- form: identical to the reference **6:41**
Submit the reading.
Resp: **8:01**
